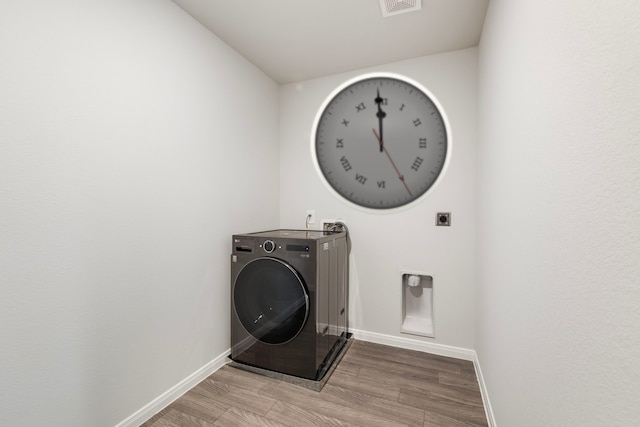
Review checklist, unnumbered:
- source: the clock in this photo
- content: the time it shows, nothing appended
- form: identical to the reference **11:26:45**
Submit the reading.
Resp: **11:59:25**
